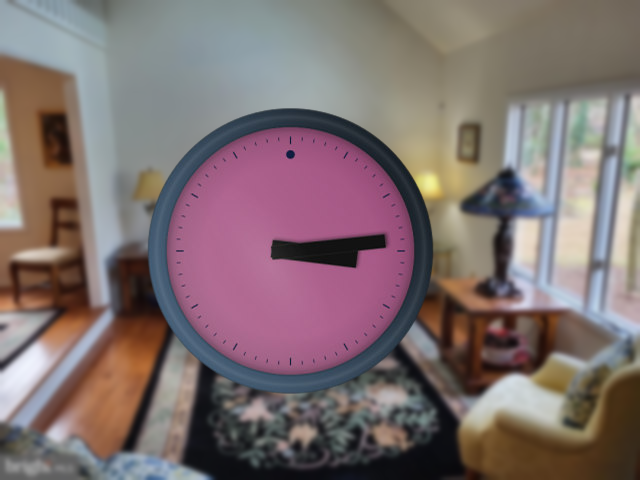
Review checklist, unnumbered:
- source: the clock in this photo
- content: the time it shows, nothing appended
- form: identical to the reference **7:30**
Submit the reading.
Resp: **3:14**
